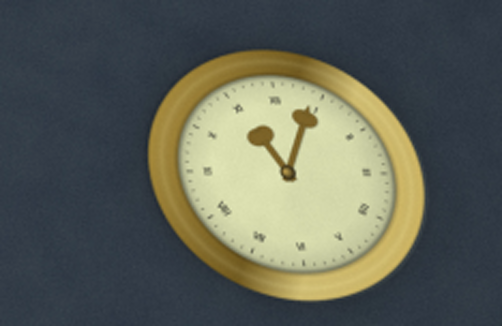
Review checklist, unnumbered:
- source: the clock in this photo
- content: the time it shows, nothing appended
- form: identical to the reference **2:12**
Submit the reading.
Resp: **11:04**
